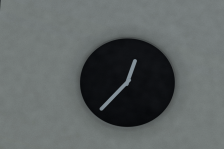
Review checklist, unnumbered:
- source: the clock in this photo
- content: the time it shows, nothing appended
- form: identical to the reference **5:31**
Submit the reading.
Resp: **12:37**
